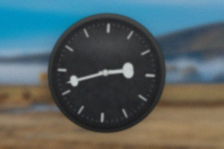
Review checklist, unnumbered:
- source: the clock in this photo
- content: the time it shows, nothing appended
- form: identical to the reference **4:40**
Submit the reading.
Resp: **2:42**
